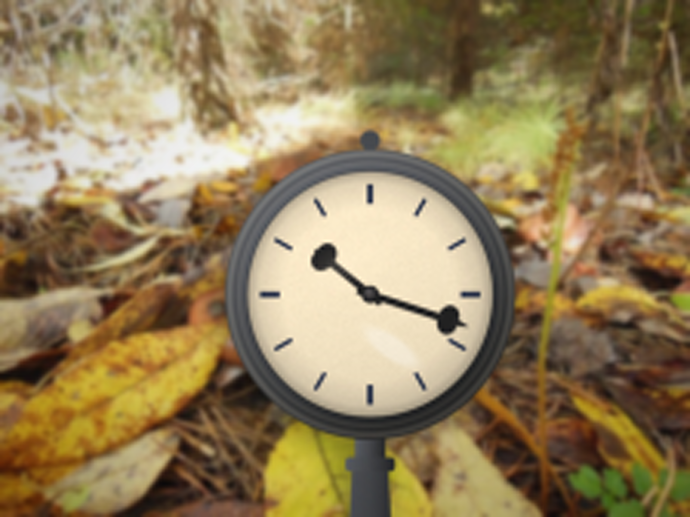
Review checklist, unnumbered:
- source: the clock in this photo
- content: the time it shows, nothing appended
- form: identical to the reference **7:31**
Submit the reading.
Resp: **10:18**
